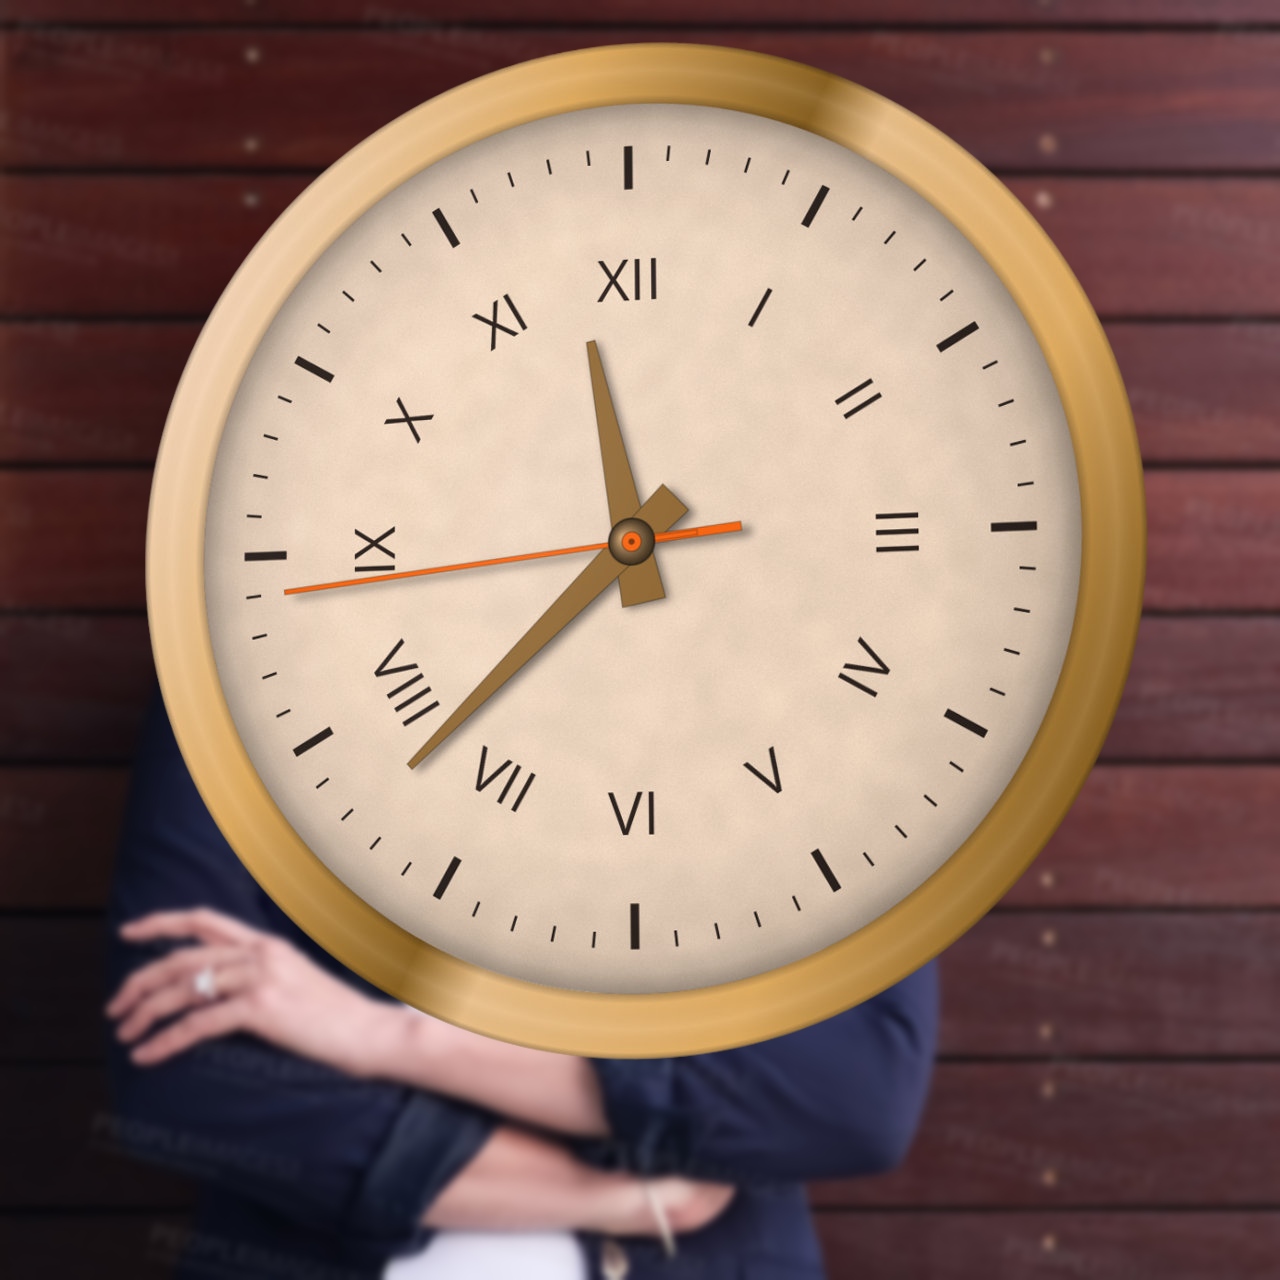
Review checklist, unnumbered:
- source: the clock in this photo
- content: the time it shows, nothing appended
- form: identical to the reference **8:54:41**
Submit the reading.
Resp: **11:37:44**
